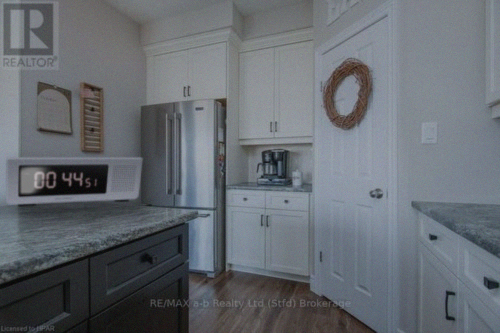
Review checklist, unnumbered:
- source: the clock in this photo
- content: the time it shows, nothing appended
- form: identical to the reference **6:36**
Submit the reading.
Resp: **0:44**
